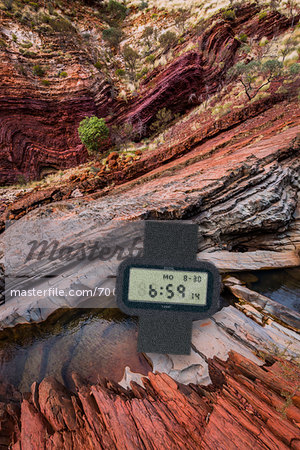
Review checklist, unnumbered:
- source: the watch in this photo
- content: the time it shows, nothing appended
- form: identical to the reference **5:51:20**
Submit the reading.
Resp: **6:59:14**
